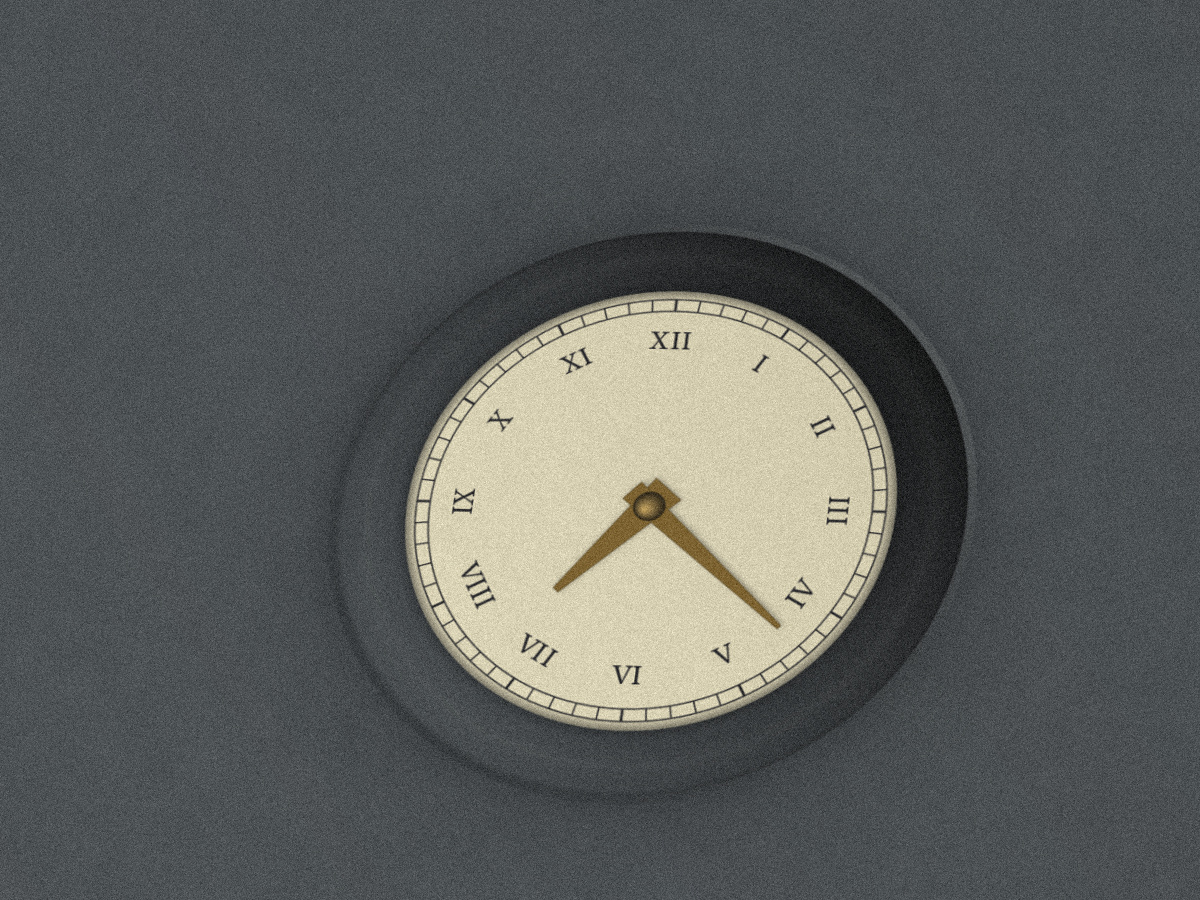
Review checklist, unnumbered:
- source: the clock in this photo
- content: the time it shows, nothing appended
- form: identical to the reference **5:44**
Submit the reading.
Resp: **7:22**
